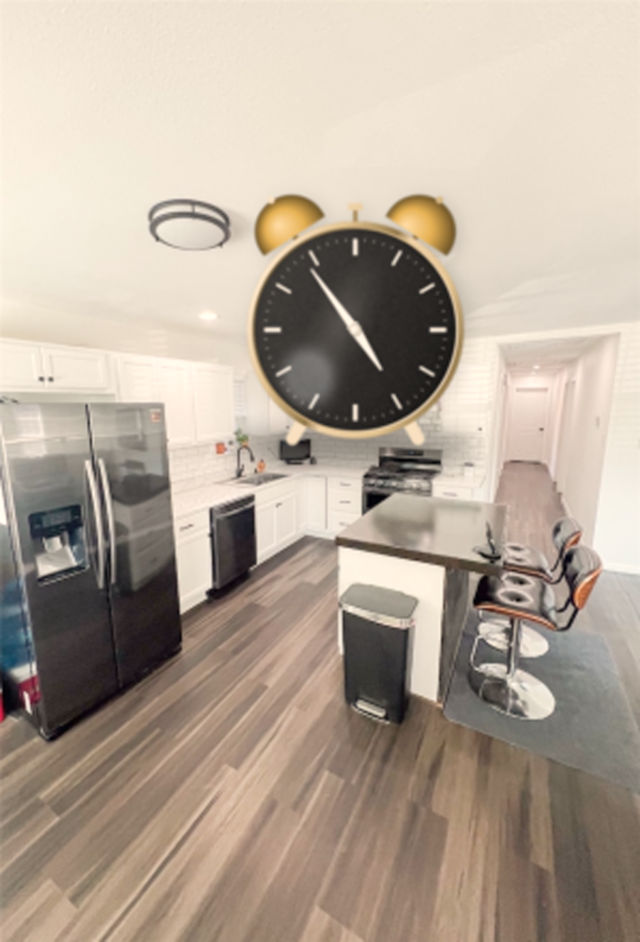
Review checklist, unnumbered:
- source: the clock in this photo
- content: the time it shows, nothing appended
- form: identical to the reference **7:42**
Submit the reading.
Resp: **4:54**
